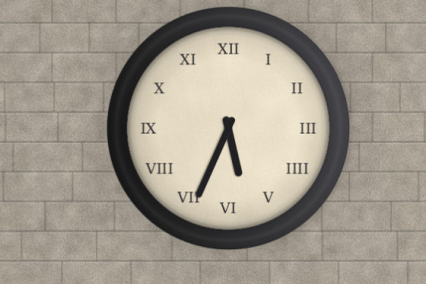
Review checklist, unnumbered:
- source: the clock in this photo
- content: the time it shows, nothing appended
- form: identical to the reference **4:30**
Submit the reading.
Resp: **5:34**
